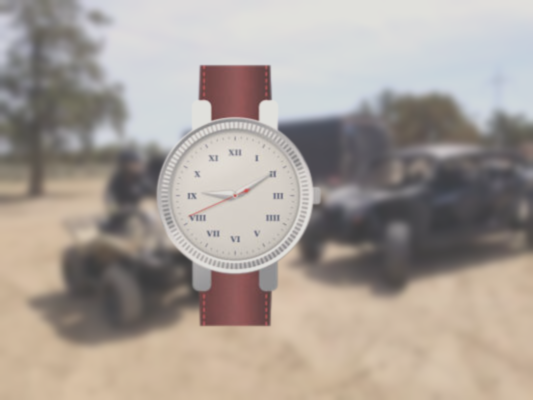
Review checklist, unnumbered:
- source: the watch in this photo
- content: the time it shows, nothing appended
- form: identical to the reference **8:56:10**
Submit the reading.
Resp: **9:09:41**
